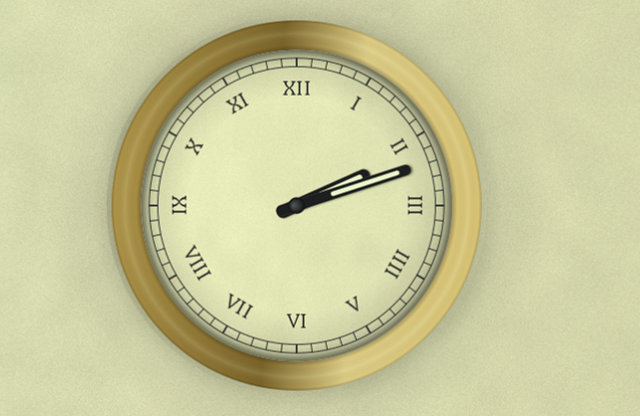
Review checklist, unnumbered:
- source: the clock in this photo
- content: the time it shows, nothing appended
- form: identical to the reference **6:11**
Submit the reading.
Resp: **2:12**
